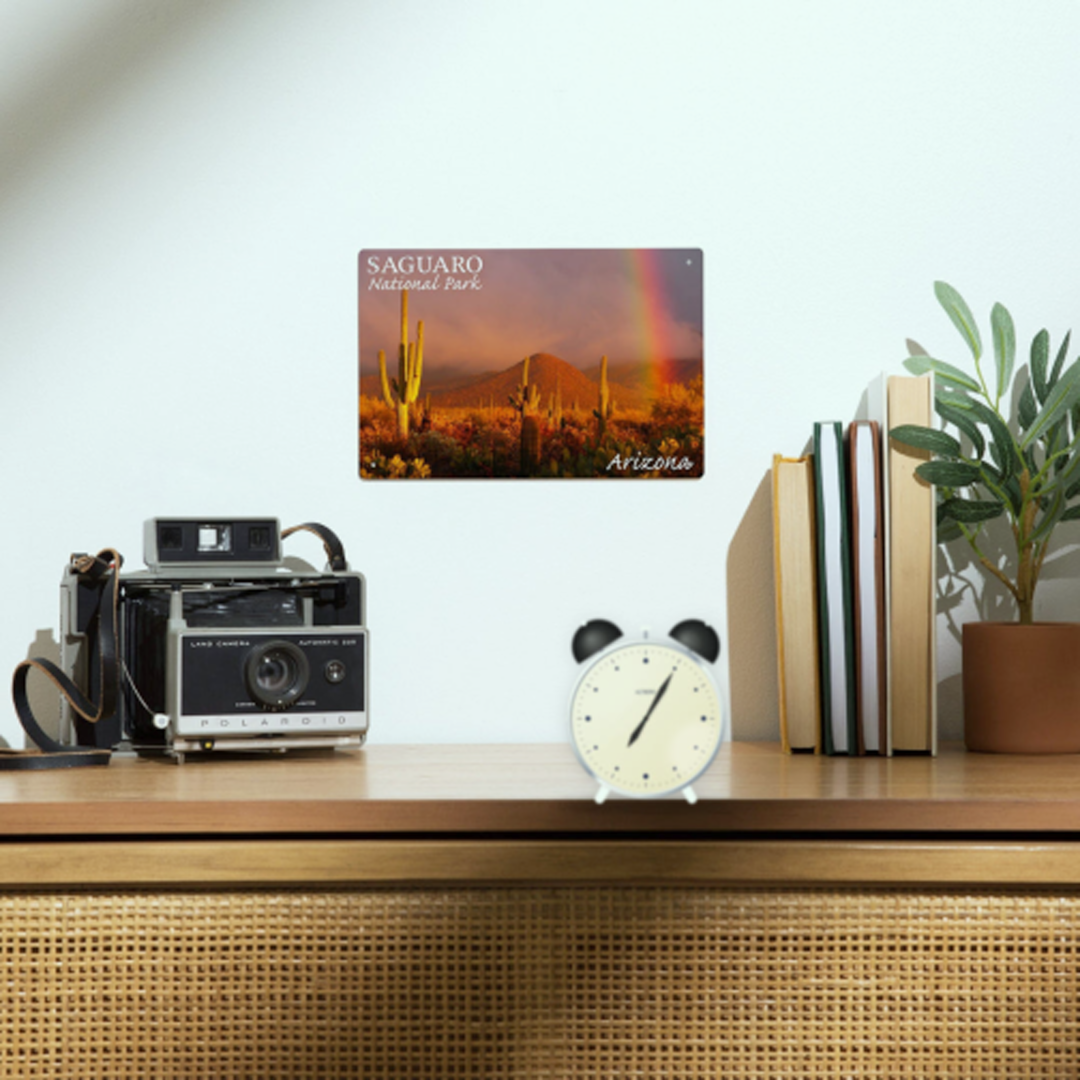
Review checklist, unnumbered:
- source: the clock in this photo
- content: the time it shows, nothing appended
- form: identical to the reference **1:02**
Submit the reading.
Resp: **7:05**
